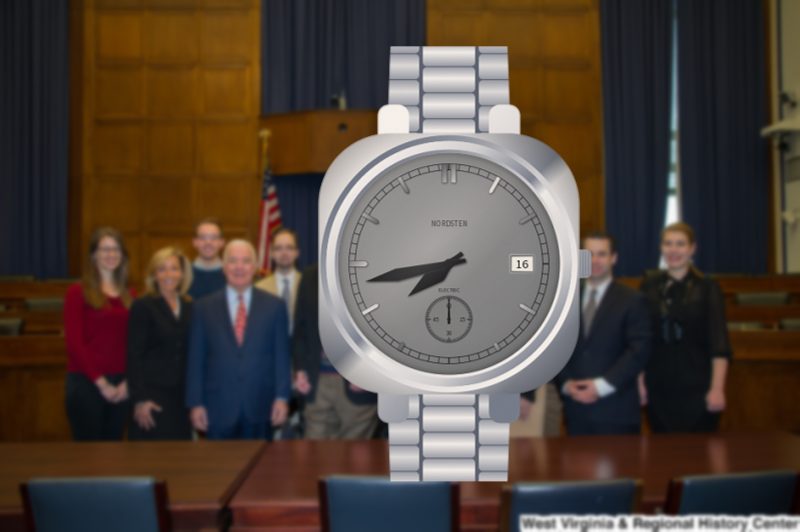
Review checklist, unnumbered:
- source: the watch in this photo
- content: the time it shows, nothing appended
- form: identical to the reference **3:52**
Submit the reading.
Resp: **7:43**
